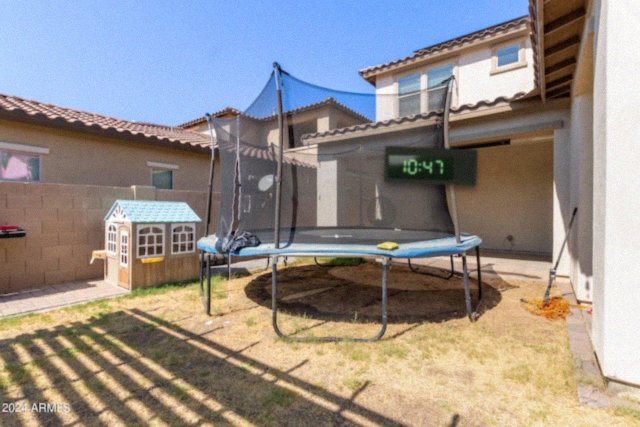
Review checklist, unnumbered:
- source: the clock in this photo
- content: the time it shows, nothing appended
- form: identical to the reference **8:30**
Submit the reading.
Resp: **10:47**
